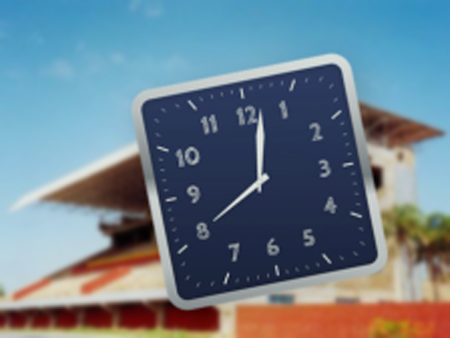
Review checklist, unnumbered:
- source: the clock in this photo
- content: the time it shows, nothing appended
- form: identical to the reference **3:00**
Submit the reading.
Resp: **8:02**
